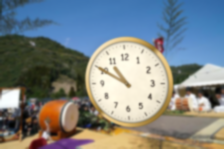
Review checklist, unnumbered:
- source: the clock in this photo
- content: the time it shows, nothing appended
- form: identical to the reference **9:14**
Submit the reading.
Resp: **10:50**
